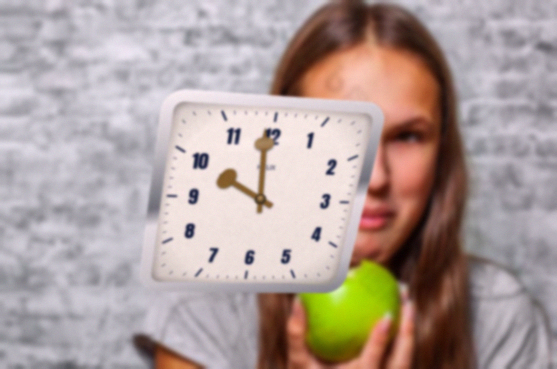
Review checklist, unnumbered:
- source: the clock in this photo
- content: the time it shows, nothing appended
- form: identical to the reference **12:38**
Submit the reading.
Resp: **9:59**
